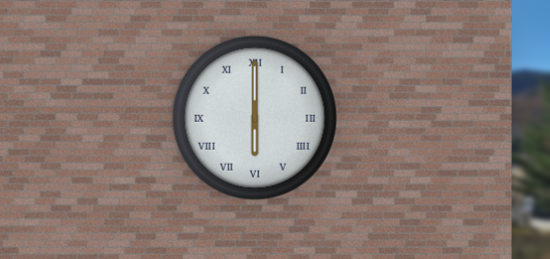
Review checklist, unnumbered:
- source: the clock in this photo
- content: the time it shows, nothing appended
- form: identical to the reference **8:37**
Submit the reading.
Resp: **6:00**
